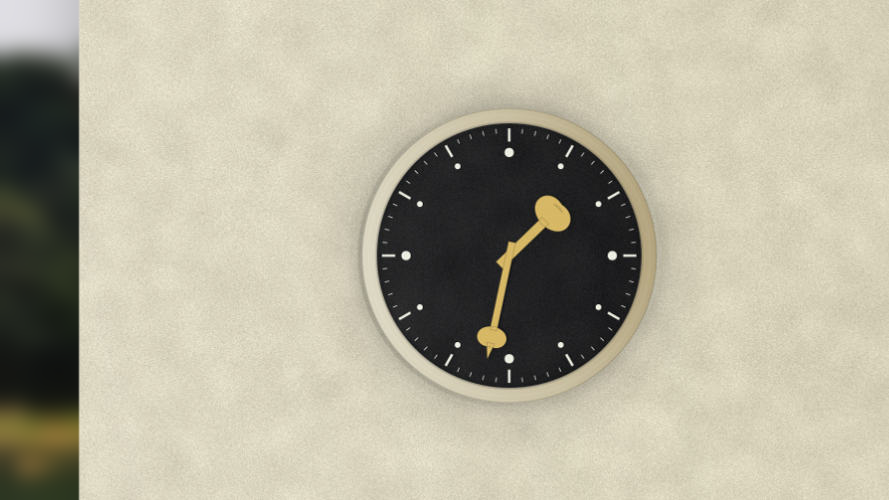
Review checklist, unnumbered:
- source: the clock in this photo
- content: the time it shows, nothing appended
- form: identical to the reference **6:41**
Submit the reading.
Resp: **1:32**
